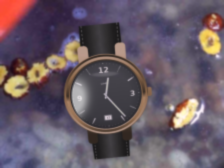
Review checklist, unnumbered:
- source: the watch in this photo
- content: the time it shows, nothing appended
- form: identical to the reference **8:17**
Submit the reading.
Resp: **12:24**
